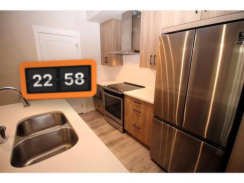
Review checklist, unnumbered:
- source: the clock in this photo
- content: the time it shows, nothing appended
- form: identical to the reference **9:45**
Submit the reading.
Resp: **22:58**
